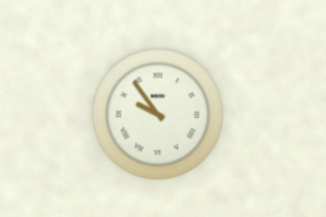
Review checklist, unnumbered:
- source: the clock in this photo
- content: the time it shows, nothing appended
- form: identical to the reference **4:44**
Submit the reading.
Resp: **9:54**
